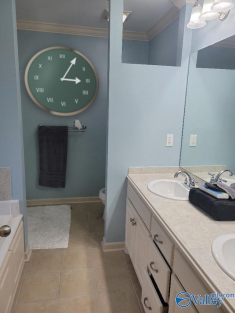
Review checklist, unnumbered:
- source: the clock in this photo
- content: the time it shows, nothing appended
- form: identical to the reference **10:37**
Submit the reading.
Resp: **3:05**
